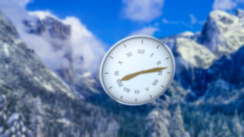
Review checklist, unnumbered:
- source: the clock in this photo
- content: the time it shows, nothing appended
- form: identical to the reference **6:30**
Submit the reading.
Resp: **8:13**
